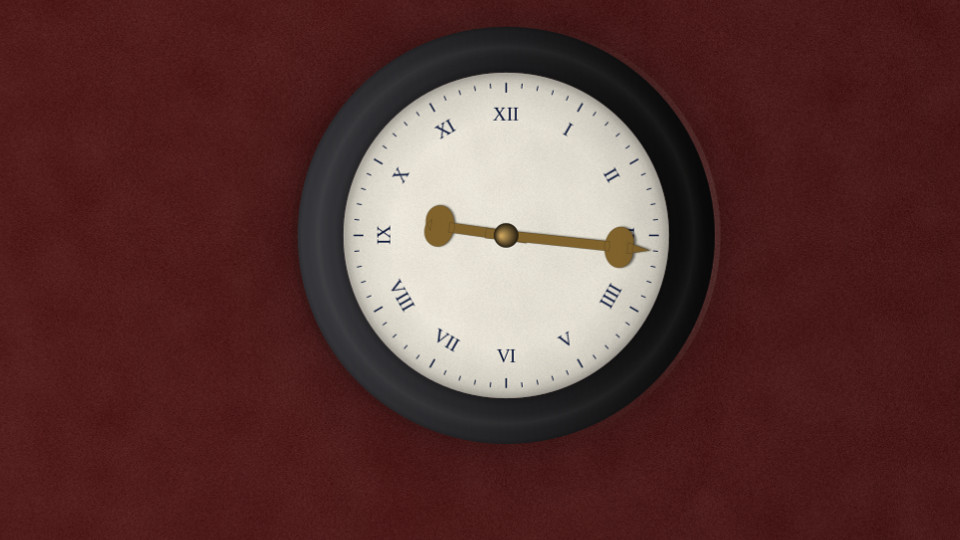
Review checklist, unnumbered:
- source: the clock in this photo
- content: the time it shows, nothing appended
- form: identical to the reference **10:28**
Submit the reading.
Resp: **9:16**
